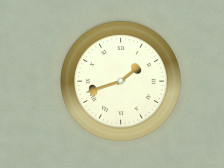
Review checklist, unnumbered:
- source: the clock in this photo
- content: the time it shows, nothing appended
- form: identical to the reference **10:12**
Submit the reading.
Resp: **1:42**
